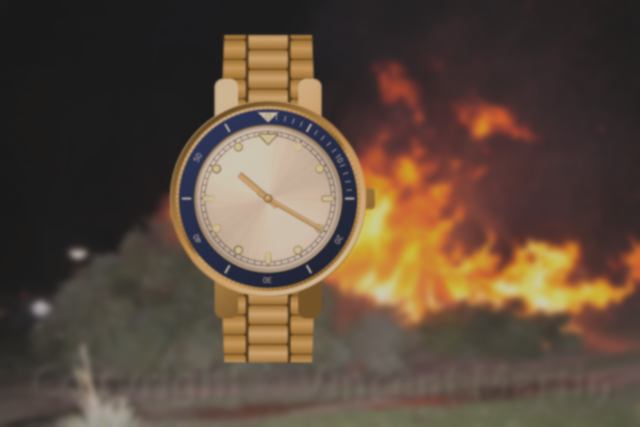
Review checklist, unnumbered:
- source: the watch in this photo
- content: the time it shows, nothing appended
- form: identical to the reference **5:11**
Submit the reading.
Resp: **10:20**
